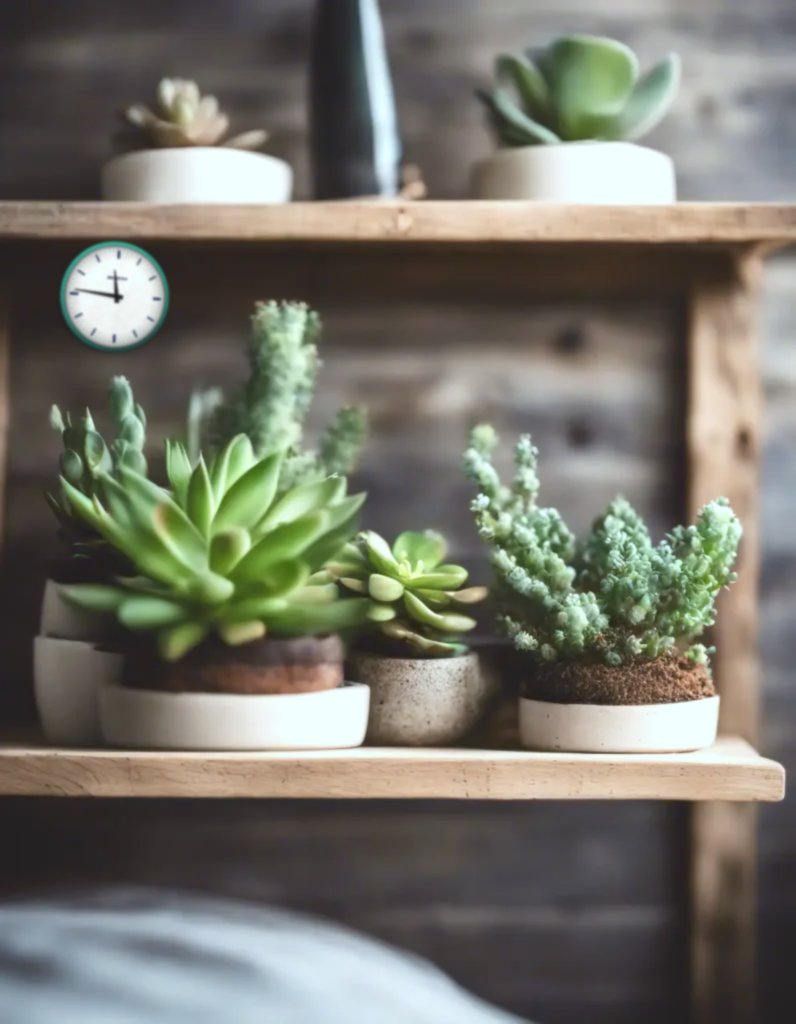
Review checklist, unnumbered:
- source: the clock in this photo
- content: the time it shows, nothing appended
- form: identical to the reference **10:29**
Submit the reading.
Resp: **11:46**
